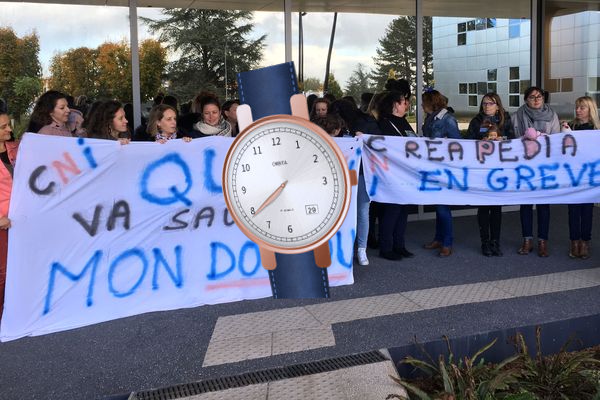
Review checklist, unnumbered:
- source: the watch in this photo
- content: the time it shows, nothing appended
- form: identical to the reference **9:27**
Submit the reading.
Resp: **7:39**
